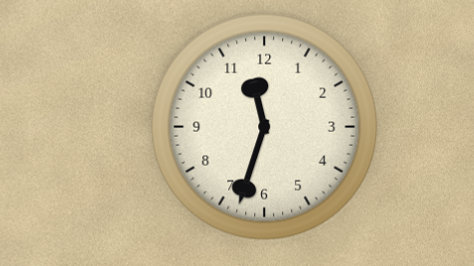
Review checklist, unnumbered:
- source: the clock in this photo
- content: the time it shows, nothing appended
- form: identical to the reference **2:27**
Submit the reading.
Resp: **11:33**
